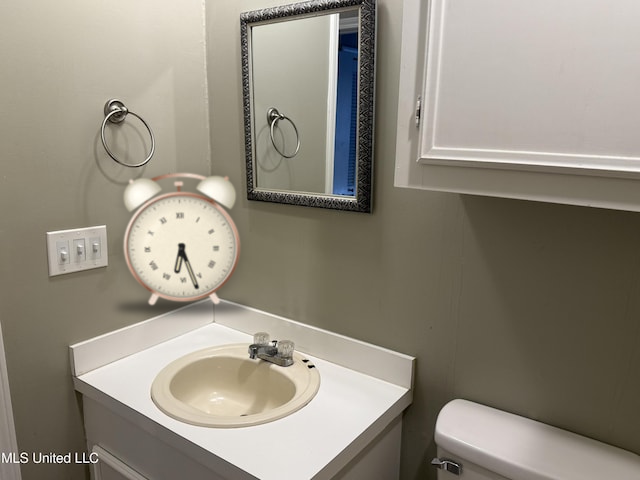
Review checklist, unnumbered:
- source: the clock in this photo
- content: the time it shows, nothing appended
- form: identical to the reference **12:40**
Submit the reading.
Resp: **6:27**
